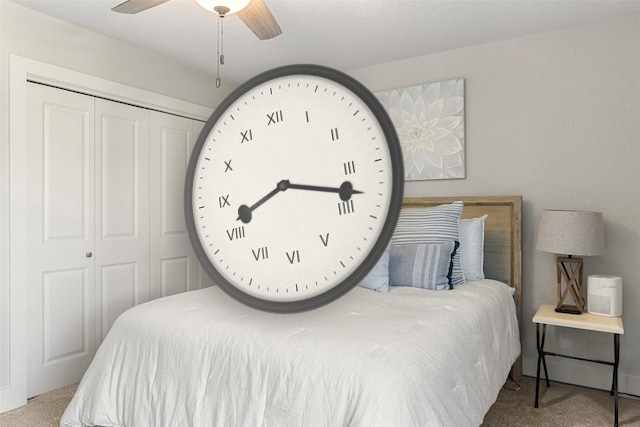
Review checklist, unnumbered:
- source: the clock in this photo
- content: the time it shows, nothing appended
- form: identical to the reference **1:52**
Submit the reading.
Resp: **8:18**
